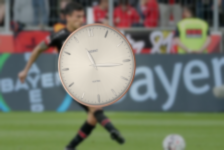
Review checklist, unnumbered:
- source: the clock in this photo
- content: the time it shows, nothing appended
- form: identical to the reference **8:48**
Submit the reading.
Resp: **11:16**
